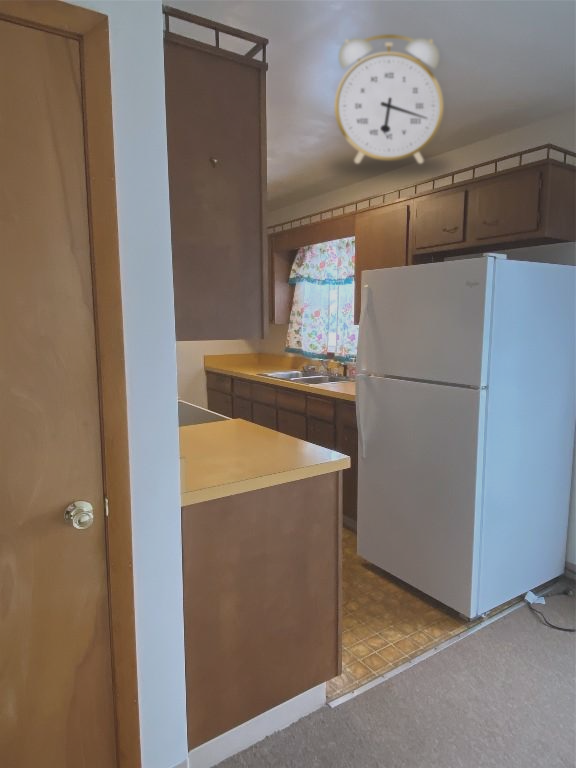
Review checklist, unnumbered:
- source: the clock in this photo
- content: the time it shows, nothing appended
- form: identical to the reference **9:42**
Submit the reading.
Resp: **6:18**
